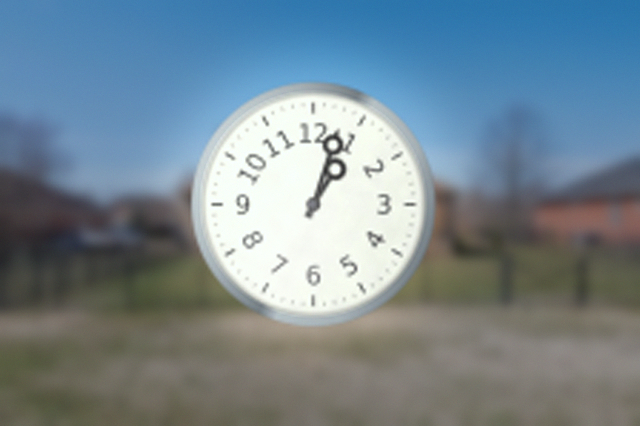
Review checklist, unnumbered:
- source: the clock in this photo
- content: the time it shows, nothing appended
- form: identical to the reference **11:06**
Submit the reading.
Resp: **1:03**
